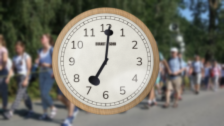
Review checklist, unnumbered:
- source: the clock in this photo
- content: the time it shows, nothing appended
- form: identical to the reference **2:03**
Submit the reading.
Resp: **7:01**
